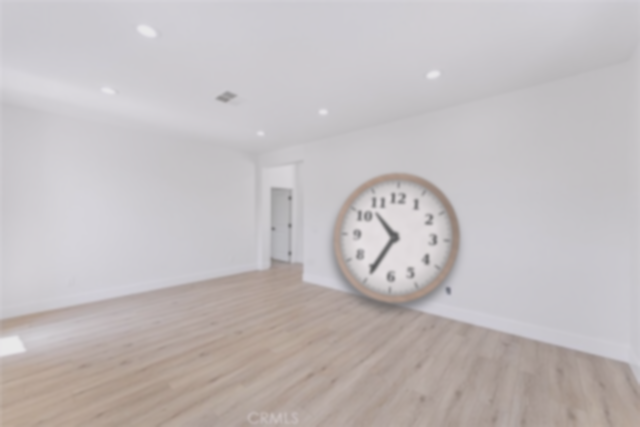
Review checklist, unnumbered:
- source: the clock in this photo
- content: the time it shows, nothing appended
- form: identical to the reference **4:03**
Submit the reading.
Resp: **10:35**
